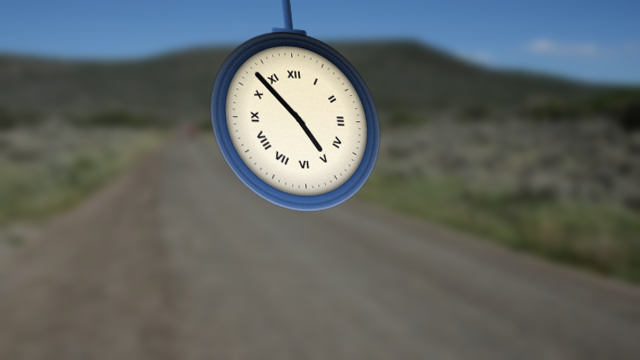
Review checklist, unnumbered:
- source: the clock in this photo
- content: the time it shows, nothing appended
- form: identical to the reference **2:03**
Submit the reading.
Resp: **4:53**
